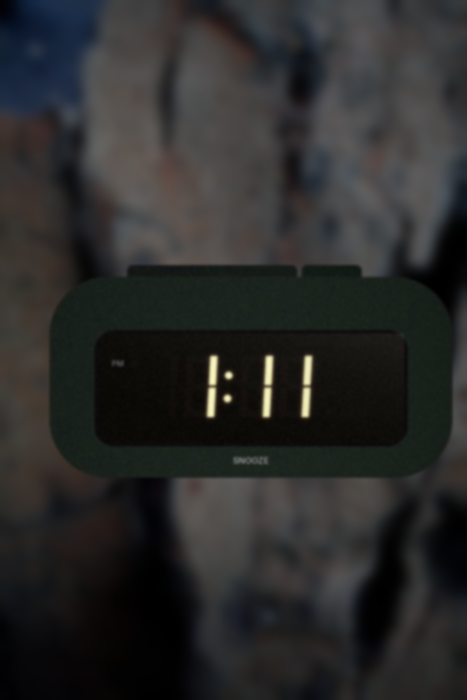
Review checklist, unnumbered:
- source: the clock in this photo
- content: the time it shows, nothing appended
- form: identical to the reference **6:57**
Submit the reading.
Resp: **1:11**
